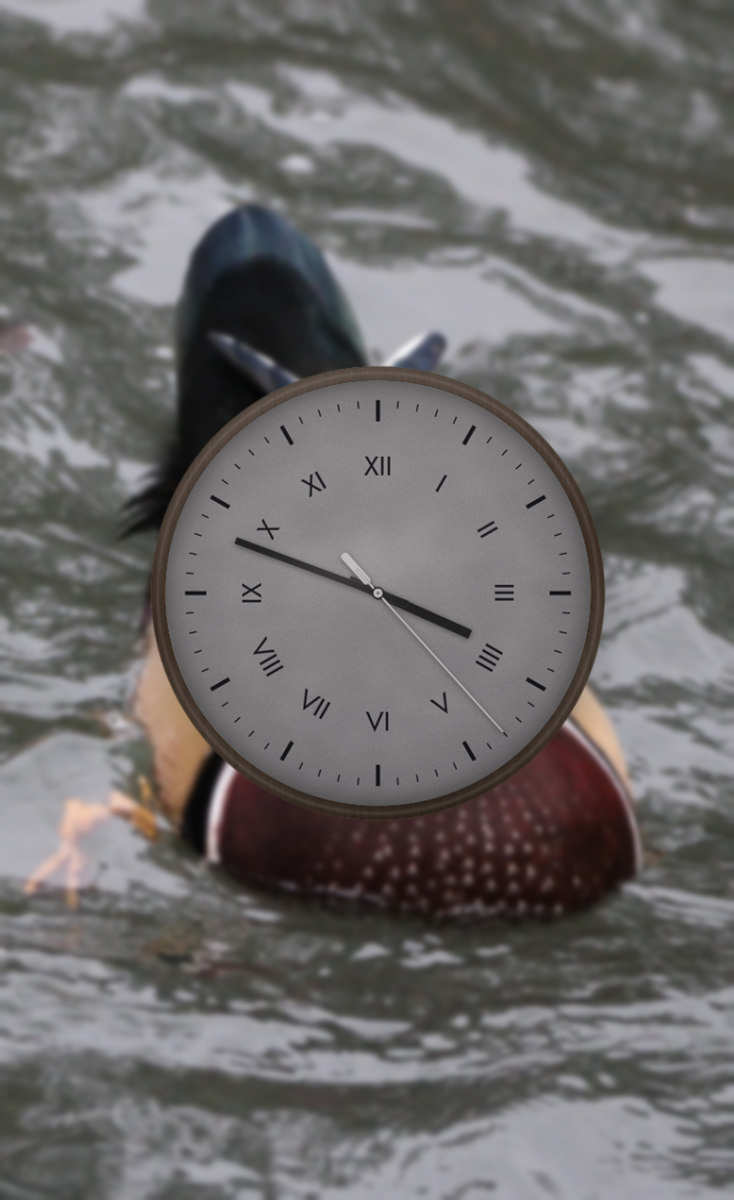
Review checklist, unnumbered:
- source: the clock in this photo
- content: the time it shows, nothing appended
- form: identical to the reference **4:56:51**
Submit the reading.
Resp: **3:48:23**
